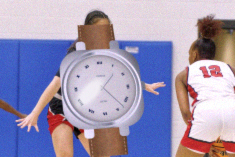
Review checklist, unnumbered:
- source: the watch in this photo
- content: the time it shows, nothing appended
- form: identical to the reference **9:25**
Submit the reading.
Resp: **1:23**
